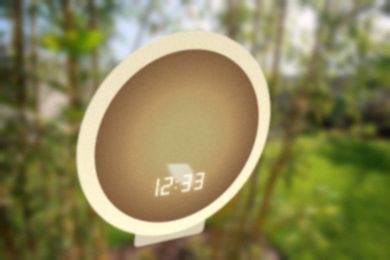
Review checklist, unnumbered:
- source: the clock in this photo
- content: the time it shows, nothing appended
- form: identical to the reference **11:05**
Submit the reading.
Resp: **12:33**
